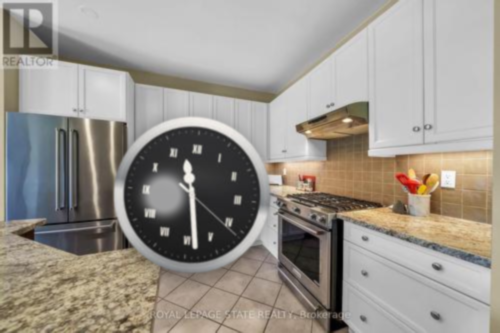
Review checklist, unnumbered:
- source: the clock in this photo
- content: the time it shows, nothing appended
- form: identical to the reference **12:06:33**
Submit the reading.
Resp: **11:28:21**
